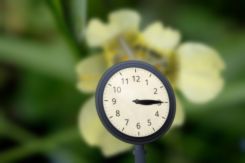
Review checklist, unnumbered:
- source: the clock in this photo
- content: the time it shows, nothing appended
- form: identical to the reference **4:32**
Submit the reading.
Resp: **3:15**
